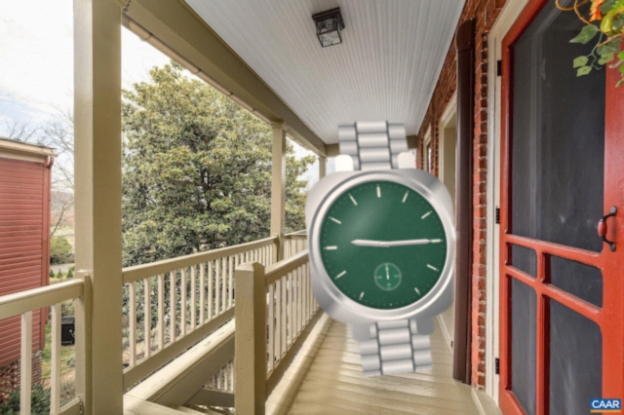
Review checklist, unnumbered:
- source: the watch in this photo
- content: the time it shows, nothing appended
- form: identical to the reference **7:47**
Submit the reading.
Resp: **9:15**
